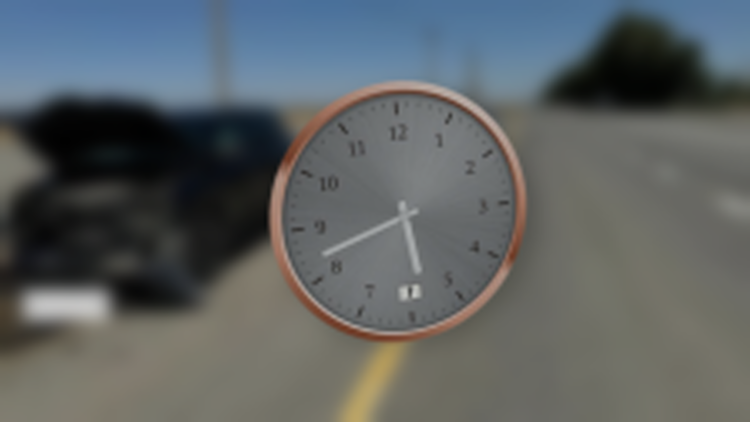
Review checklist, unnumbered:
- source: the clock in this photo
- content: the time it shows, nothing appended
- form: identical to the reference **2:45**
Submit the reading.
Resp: **5:42**
